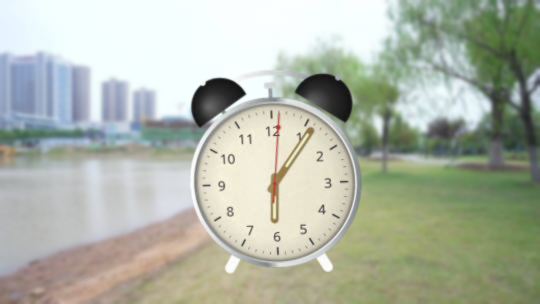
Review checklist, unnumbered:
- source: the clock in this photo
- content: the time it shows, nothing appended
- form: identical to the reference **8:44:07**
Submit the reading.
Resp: **6:06:01**
